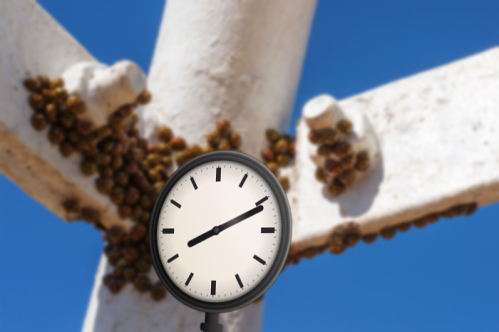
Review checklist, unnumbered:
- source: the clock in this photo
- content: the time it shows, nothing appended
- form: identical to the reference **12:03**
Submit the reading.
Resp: **8:11**
